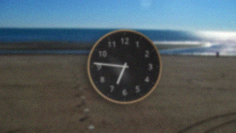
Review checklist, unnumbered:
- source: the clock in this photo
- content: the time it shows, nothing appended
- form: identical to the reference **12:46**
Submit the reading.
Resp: **6:46**
